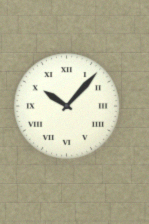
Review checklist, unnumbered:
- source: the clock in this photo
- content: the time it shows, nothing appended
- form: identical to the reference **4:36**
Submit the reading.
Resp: **10:07**
